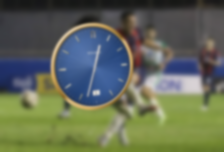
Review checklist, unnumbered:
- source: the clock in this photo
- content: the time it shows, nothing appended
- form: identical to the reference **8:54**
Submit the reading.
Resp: **12:33**
